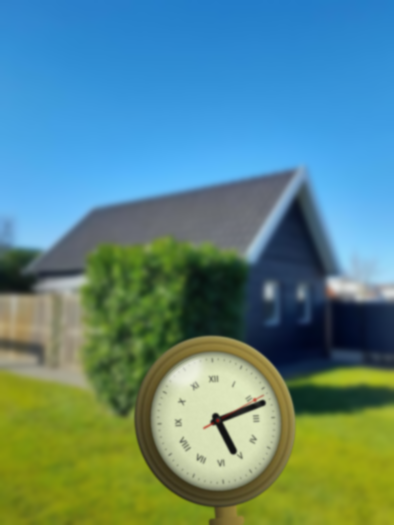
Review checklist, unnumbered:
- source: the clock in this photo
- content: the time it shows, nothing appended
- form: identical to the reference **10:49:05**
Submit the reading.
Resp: **5:12:11**
